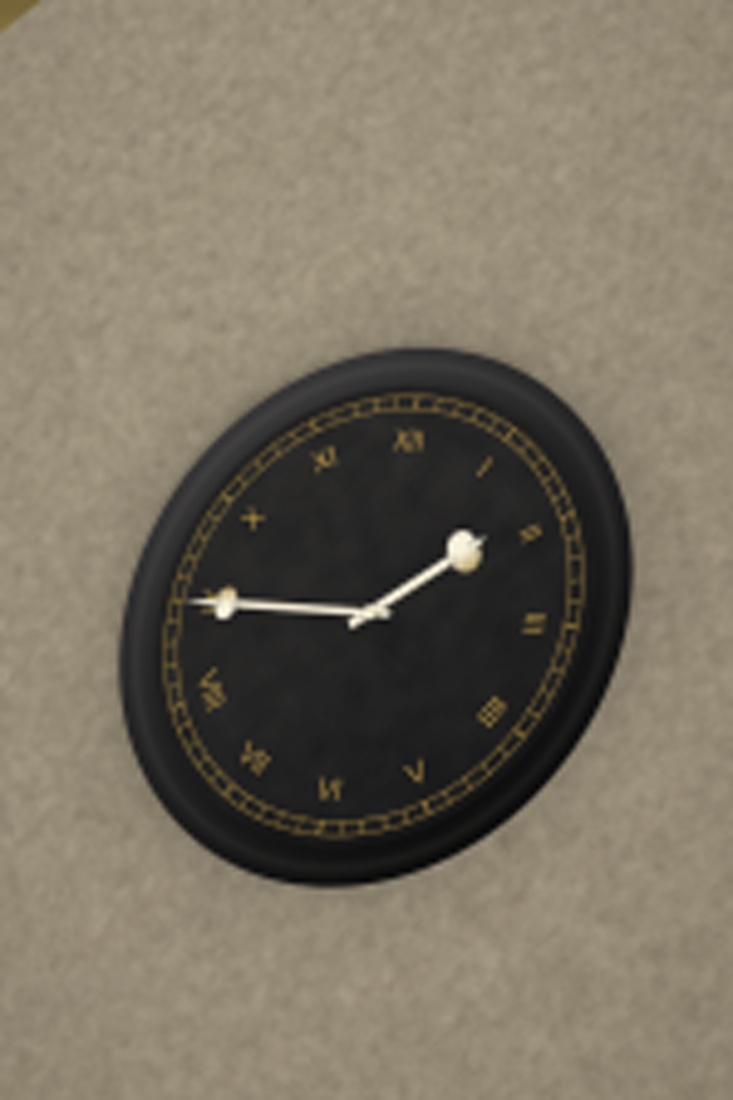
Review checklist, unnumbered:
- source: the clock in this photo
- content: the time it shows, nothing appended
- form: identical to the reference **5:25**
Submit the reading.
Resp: **1:45**
